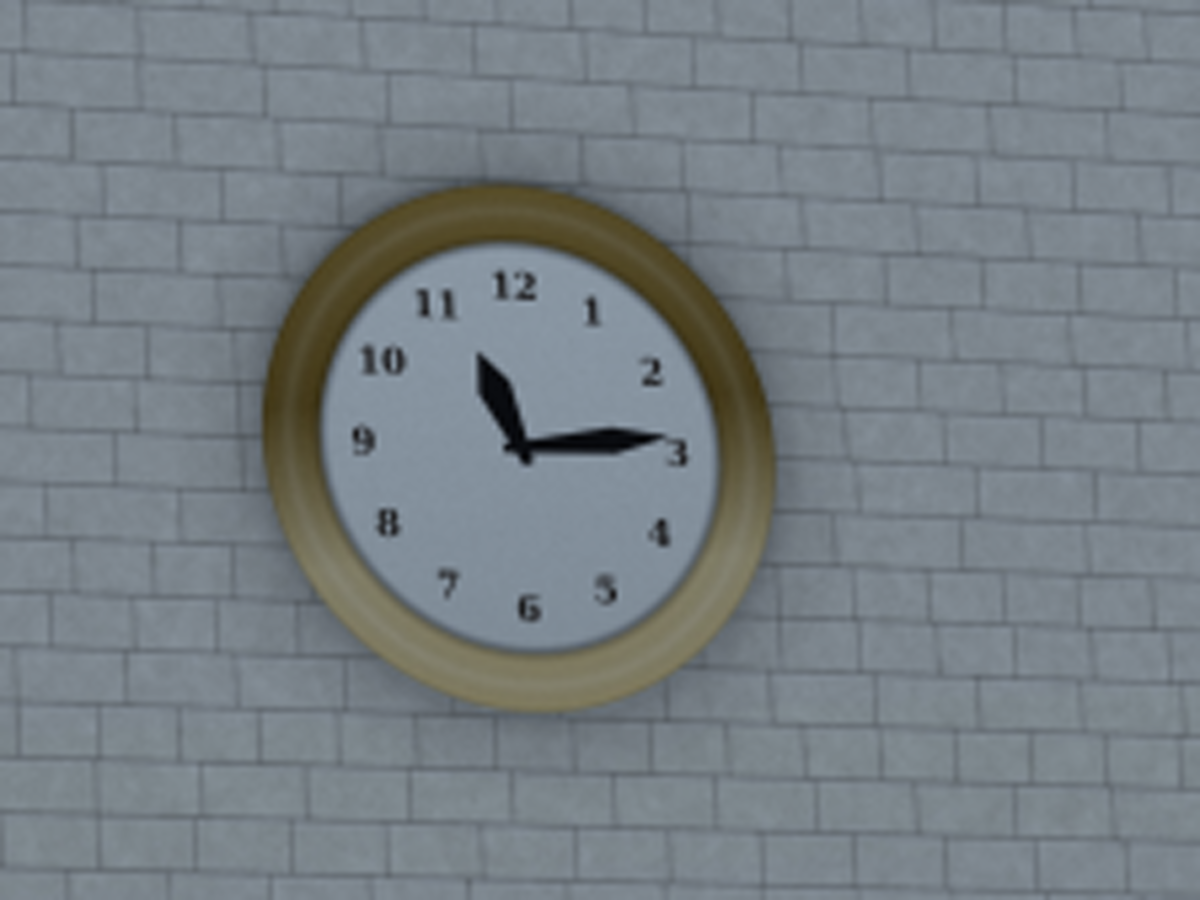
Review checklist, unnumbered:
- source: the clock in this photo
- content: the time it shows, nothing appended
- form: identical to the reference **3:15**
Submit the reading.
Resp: **11:14**
